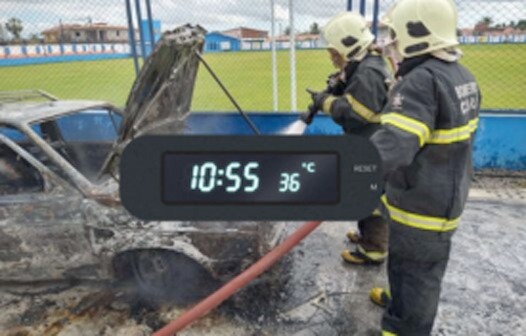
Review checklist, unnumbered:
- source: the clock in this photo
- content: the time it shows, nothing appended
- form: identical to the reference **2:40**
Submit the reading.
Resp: **10:55**
